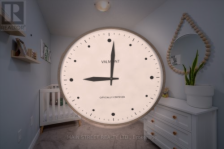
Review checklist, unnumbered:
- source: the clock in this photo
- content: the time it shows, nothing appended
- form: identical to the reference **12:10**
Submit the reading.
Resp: **9:01**
